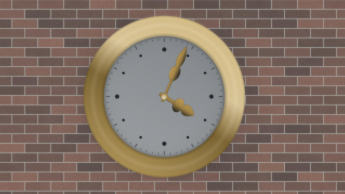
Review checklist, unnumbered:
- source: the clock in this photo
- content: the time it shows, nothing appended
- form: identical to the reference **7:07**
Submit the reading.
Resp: **4:04**
